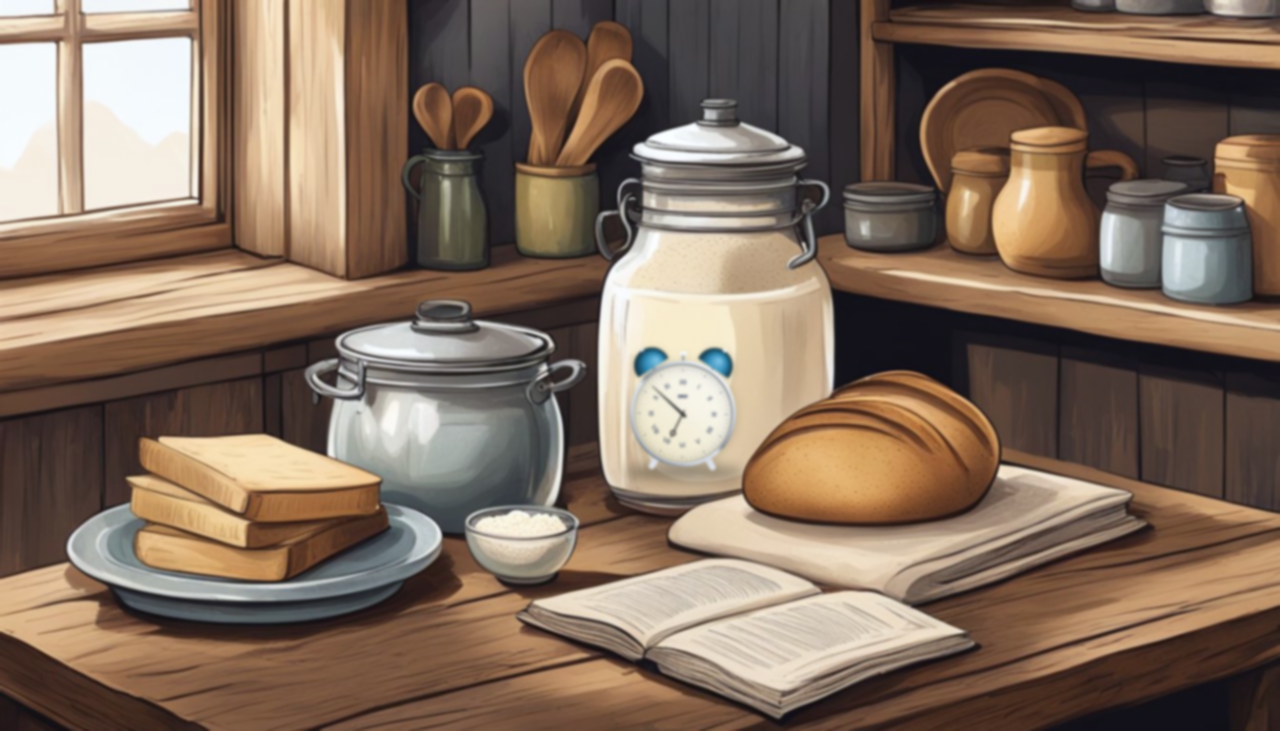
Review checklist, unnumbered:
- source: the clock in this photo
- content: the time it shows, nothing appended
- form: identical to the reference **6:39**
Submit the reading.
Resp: **6:52**
